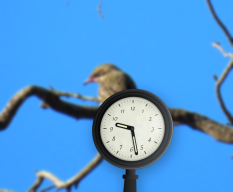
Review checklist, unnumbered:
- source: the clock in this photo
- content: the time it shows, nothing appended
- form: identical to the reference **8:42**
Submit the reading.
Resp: **9:28**
